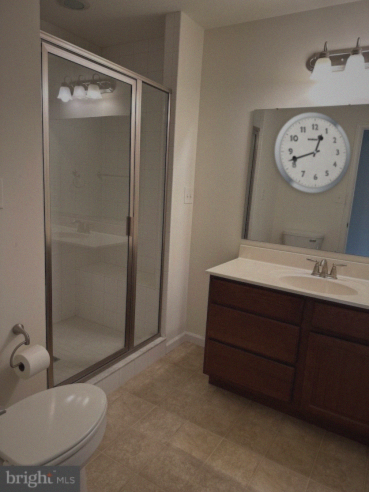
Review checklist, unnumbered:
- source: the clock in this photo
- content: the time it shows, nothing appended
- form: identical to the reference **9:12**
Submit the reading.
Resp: **12:42**
